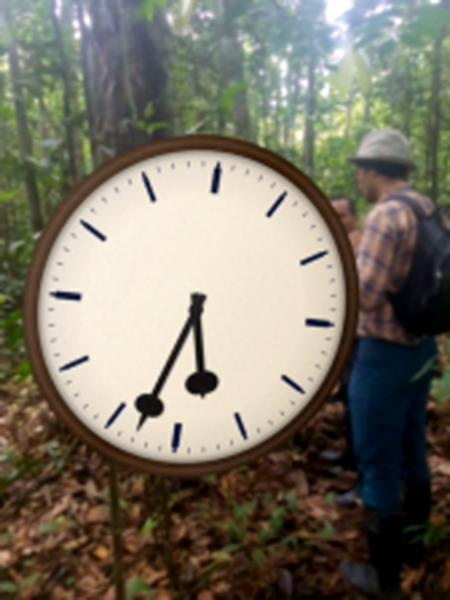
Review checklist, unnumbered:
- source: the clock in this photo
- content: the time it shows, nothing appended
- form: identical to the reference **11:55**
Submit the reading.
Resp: **5:33**
